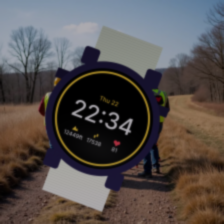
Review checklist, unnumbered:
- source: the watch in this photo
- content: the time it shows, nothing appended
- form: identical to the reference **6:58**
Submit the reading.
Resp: **22:34**
